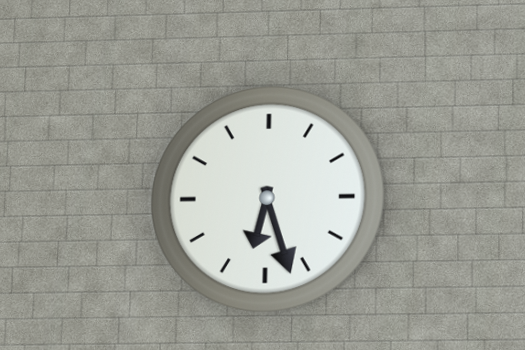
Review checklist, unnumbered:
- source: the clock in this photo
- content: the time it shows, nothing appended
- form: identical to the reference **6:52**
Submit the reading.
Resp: **6:27**
